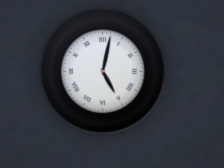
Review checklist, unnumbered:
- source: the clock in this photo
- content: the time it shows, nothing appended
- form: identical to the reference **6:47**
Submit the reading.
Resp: **5:02**
